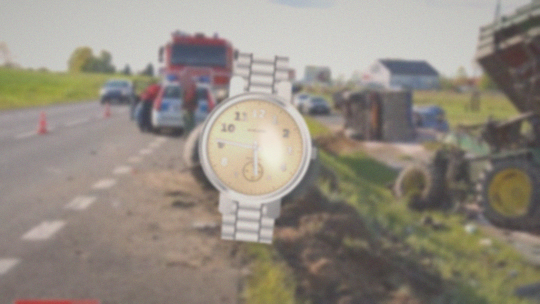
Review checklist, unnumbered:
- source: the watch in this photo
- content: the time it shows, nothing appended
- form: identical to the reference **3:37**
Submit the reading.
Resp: **5:46**
